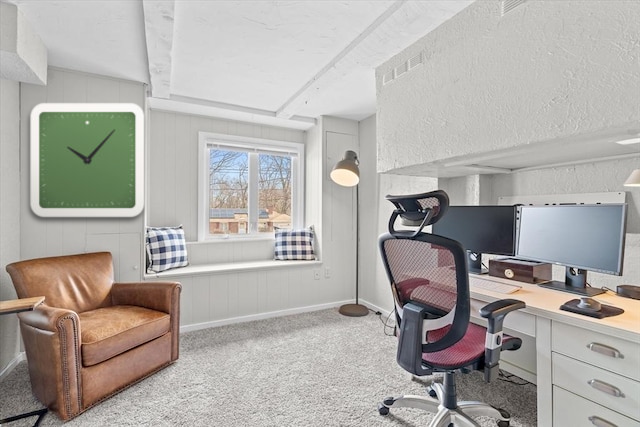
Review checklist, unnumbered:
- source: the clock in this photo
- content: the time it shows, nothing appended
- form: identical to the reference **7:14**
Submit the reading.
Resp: **10:07**
